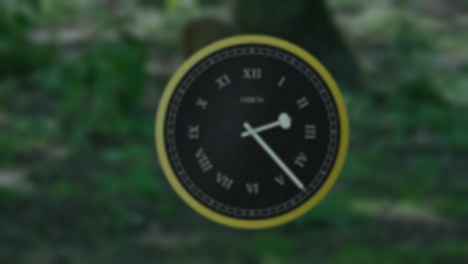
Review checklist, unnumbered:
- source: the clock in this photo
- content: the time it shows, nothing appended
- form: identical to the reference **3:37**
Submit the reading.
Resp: **2:23**
